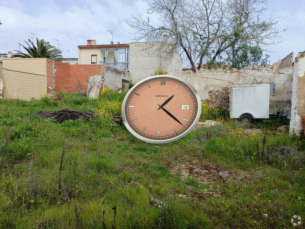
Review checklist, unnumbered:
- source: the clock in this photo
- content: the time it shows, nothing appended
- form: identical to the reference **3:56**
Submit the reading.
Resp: **1:22**
